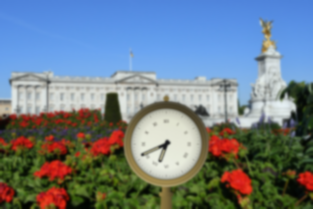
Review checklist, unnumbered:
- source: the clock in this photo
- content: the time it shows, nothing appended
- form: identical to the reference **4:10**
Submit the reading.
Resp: **6:41**
